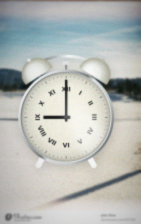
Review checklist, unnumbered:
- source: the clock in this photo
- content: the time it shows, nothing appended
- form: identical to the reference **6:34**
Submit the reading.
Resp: **9:00**
